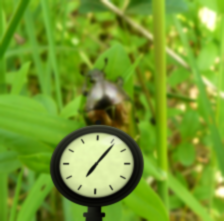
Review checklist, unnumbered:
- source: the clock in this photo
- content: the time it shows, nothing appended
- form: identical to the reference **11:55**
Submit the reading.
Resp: **7:06**
